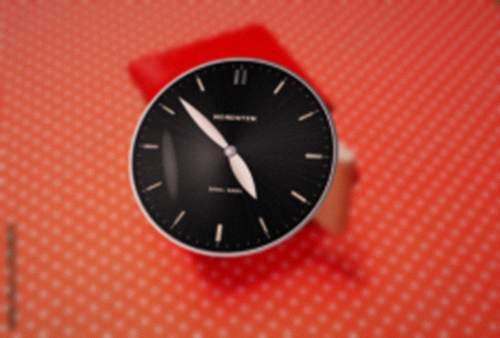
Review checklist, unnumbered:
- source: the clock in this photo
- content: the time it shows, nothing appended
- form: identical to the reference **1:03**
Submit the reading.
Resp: **4:52**
